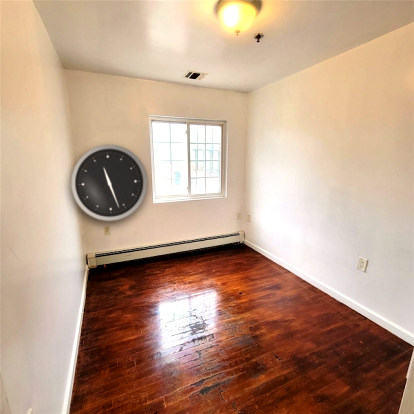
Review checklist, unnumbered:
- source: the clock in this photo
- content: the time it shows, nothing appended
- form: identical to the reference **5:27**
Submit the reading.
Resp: **11:27**
